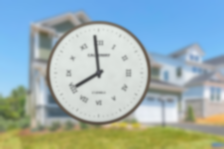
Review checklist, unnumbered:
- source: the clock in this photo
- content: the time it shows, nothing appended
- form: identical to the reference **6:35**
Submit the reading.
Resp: **7:59**
